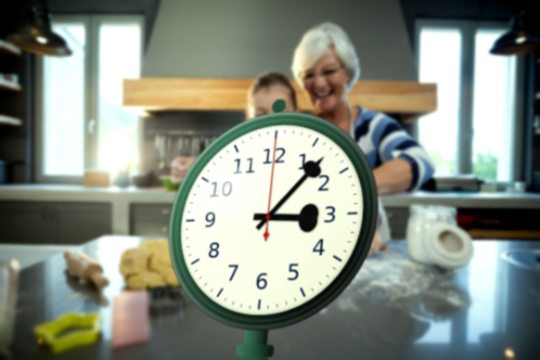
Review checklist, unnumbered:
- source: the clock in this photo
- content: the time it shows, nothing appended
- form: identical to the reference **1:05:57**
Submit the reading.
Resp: **3:07:00**
